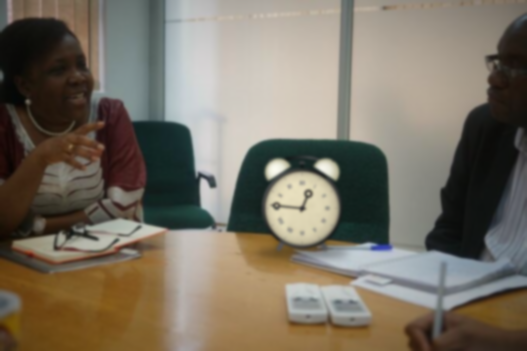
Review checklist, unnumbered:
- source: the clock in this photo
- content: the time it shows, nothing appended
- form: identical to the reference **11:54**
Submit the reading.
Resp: **12:46**
